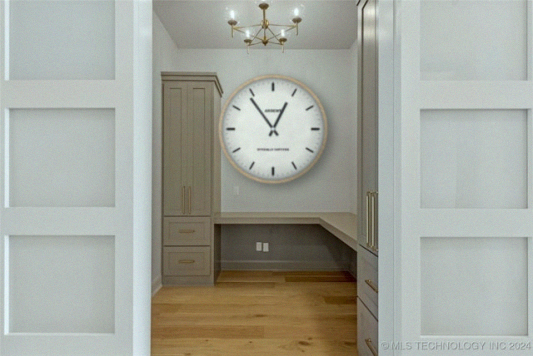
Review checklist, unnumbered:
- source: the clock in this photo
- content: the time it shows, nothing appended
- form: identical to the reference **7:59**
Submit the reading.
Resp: **12:54**
